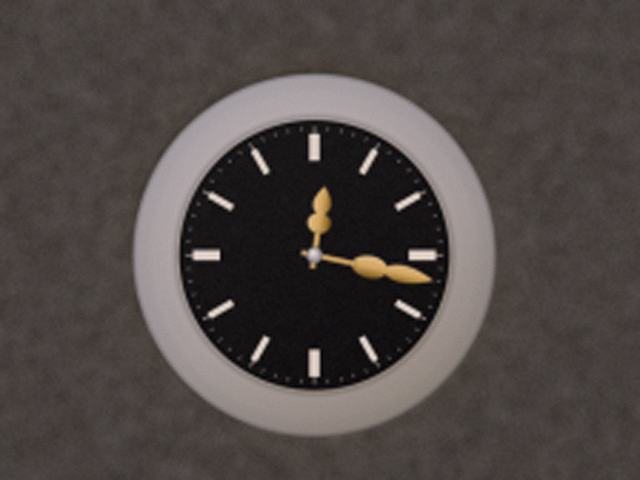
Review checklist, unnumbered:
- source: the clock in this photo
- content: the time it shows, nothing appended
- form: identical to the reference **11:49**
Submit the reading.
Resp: **12:17**
